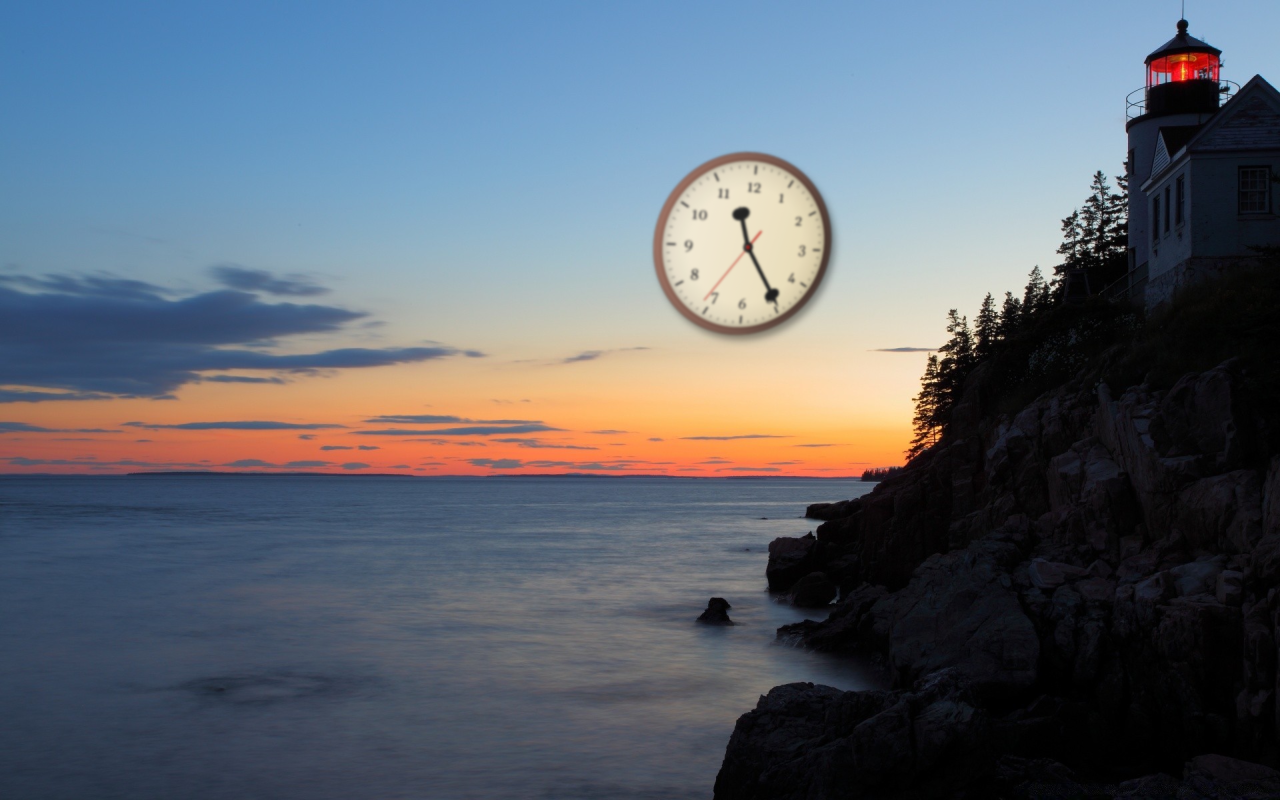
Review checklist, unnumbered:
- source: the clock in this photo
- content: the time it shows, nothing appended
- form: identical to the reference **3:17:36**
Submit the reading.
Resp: **11:24:36**
